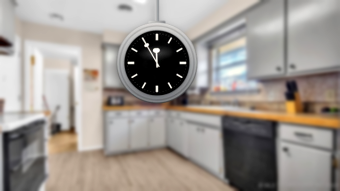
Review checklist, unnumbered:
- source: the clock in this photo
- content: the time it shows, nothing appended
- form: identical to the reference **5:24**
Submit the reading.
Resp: **11:55**
